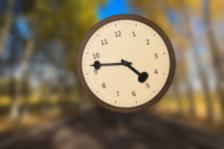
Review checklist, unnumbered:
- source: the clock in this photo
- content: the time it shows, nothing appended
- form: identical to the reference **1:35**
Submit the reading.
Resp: **4:47**
